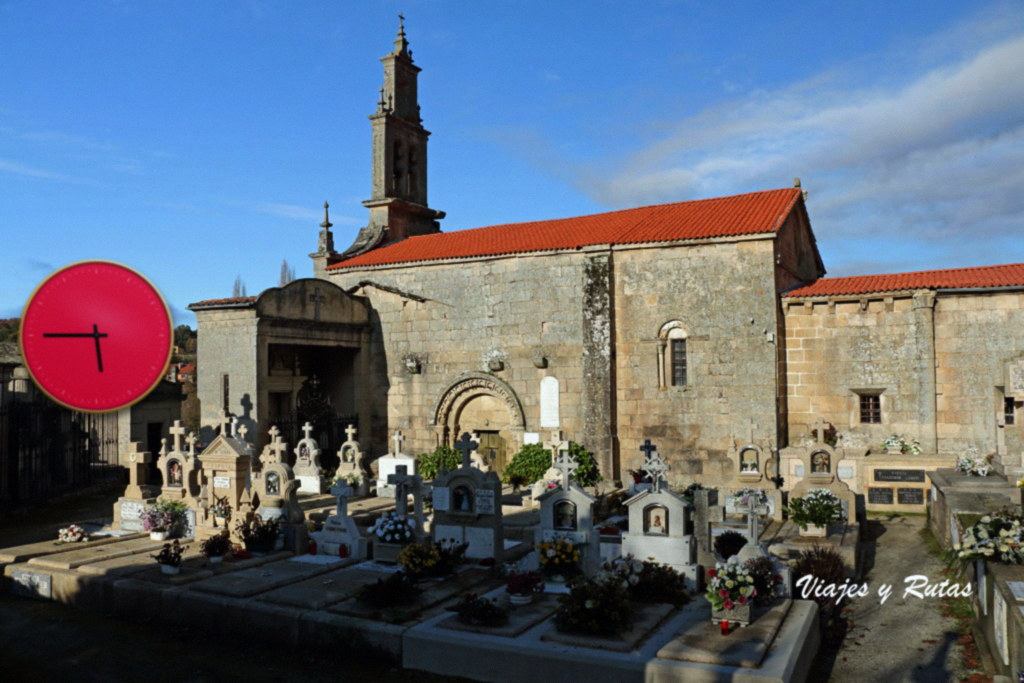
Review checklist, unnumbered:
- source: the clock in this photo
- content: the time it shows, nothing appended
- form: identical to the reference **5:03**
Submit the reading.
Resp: **5:45**
